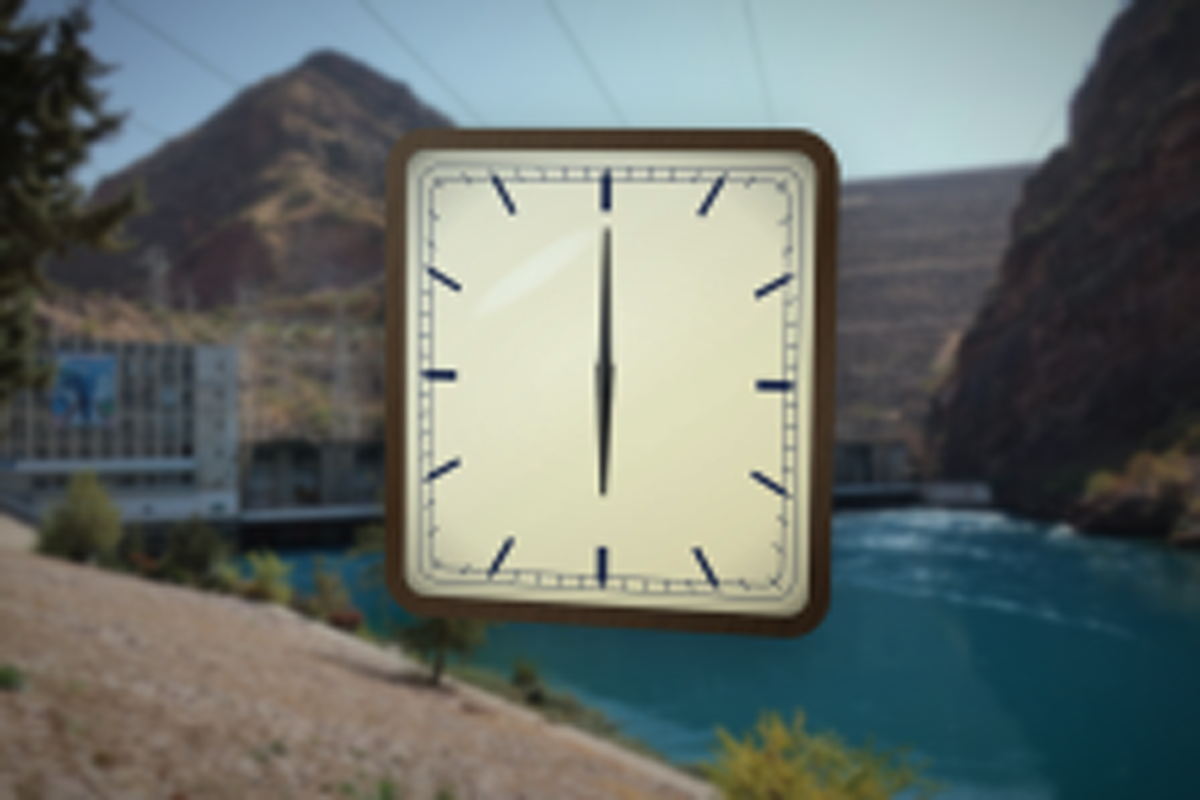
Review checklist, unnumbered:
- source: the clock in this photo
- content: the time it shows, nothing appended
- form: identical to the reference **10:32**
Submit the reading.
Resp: **6:00**
